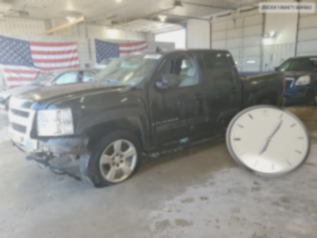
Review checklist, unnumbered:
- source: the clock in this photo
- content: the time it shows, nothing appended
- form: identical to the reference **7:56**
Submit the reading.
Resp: **7:06**
